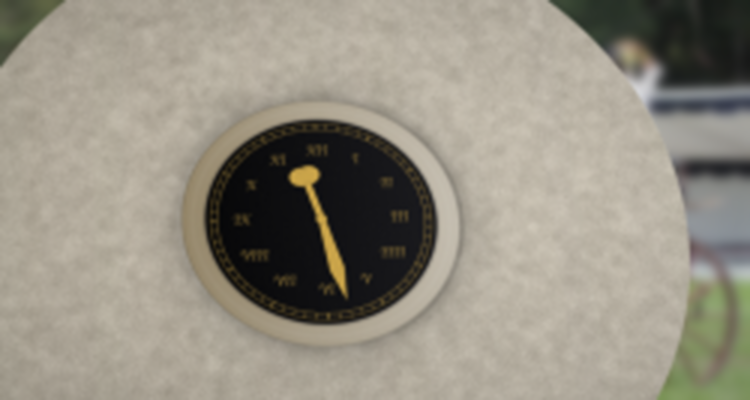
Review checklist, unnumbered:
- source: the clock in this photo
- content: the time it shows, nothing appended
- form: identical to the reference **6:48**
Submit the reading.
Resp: **11:28**
